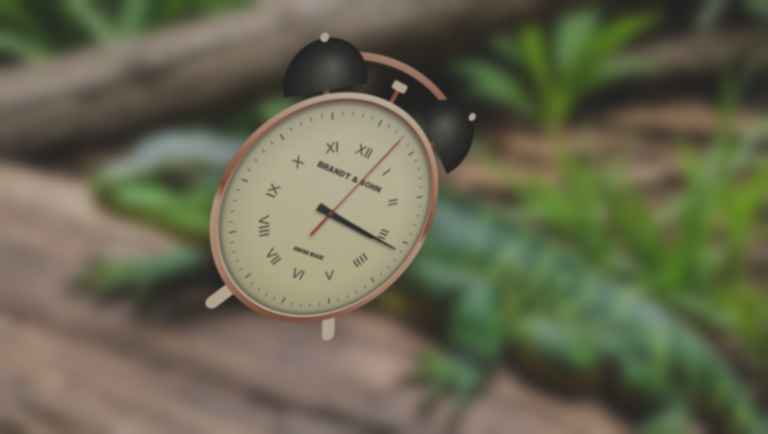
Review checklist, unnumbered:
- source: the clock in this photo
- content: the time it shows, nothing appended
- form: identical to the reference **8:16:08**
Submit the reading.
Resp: **3:16:03**
